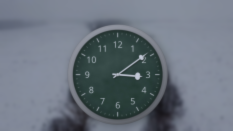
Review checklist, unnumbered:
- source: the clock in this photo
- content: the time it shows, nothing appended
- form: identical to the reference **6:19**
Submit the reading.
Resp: **3:09**
